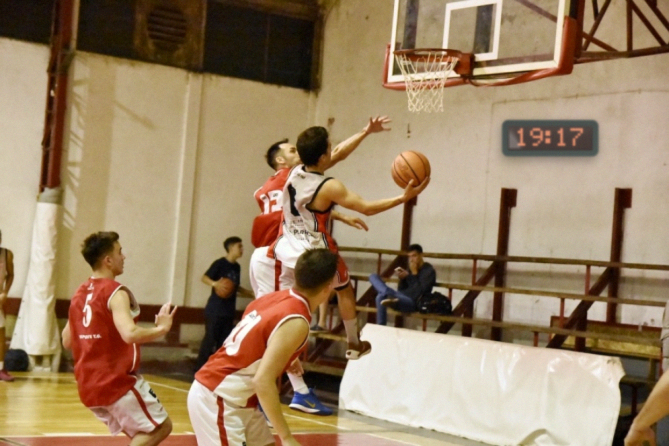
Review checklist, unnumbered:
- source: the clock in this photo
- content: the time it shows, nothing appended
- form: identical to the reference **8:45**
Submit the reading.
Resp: **19:17**
